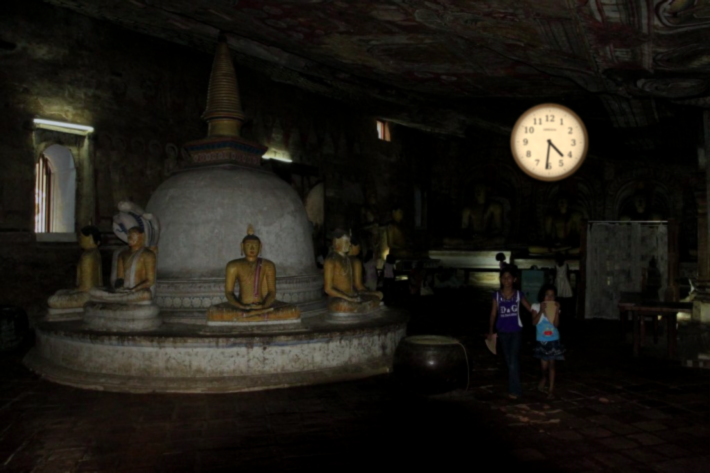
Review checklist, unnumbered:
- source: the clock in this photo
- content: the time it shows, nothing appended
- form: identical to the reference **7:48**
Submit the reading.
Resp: **4:31**
